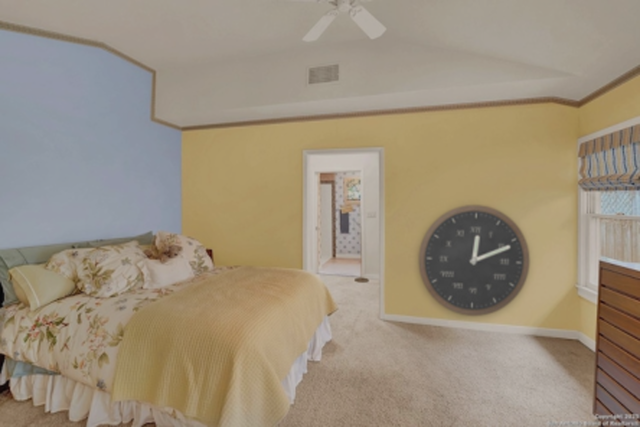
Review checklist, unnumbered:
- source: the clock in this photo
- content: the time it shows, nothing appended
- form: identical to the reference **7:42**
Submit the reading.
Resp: **12:11**
